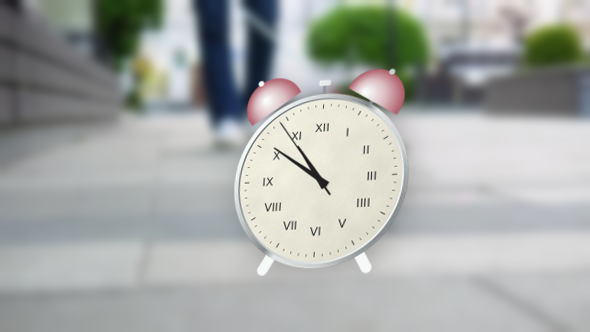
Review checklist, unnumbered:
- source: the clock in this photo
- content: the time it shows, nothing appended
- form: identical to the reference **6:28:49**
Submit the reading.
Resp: **10:50:54**
